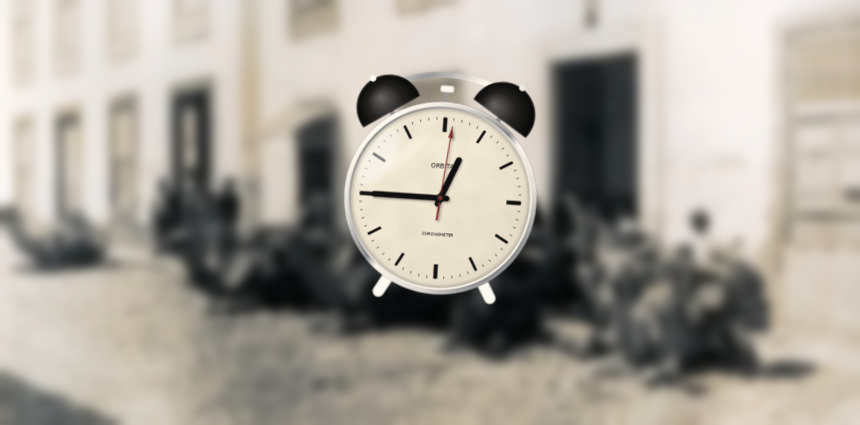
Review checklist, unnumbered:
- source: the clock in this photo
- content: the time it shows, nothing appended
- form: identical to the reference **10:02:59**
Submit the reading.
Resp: **12:45:01**
